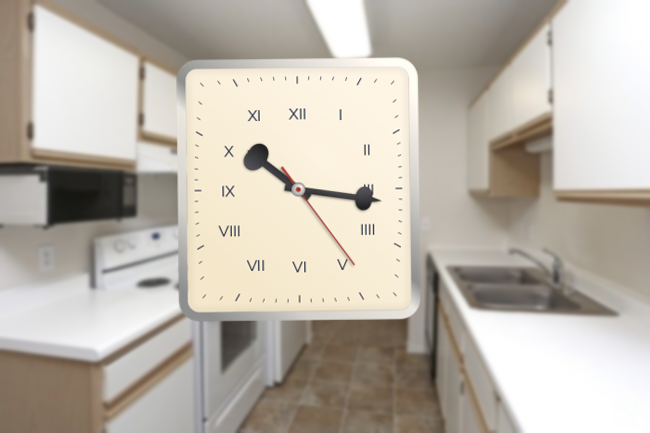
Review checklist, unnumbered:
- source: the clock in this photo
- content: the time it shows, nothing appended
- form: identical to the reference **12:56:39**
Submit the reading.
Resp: **10:16:24**
